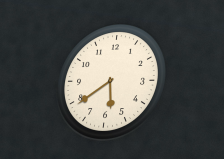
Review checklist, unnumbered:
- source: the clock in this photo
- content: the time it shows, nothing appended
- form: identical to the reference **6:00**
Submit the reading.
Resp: **5:39**
